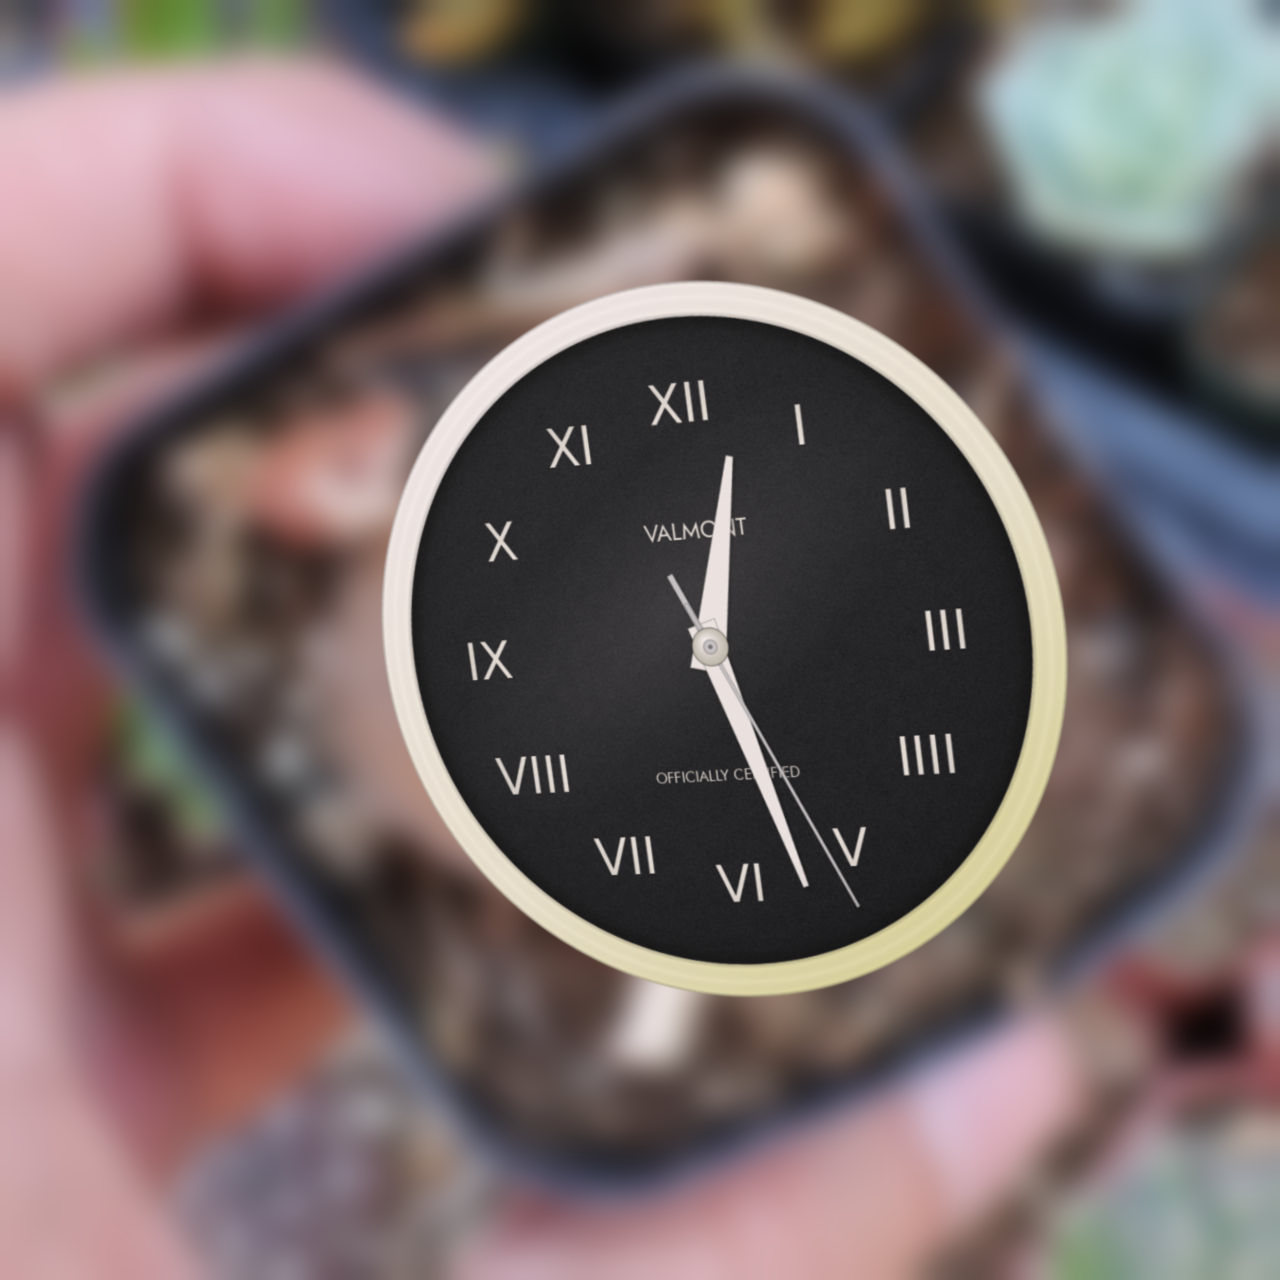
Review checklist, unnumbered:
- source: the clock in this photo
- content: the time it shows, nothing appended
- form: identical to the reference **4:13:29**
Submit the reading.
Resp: **12:27:26**
